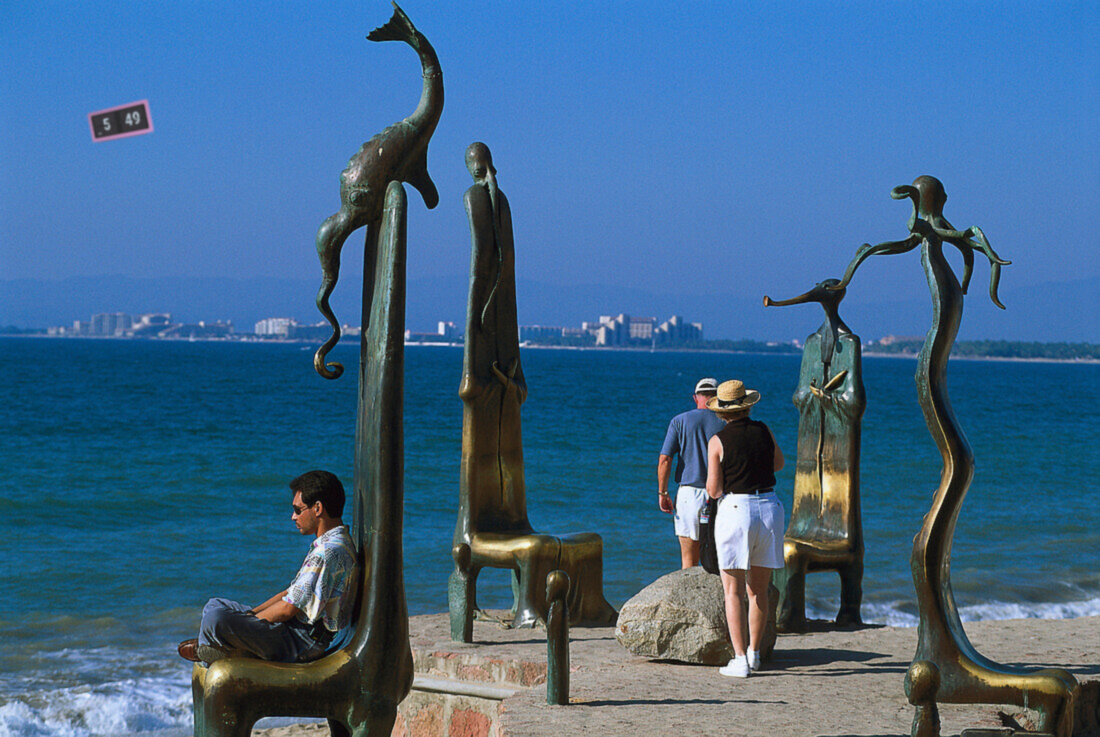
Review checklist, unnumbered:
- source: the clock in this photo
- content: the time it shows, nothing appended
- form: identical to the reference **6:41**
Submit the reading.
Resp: **5:49**
